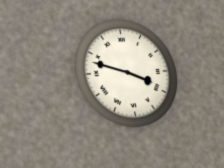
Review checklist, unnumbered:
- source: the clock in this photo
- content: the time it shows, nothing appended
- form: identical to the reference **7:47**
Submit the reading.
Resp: **3:48**
